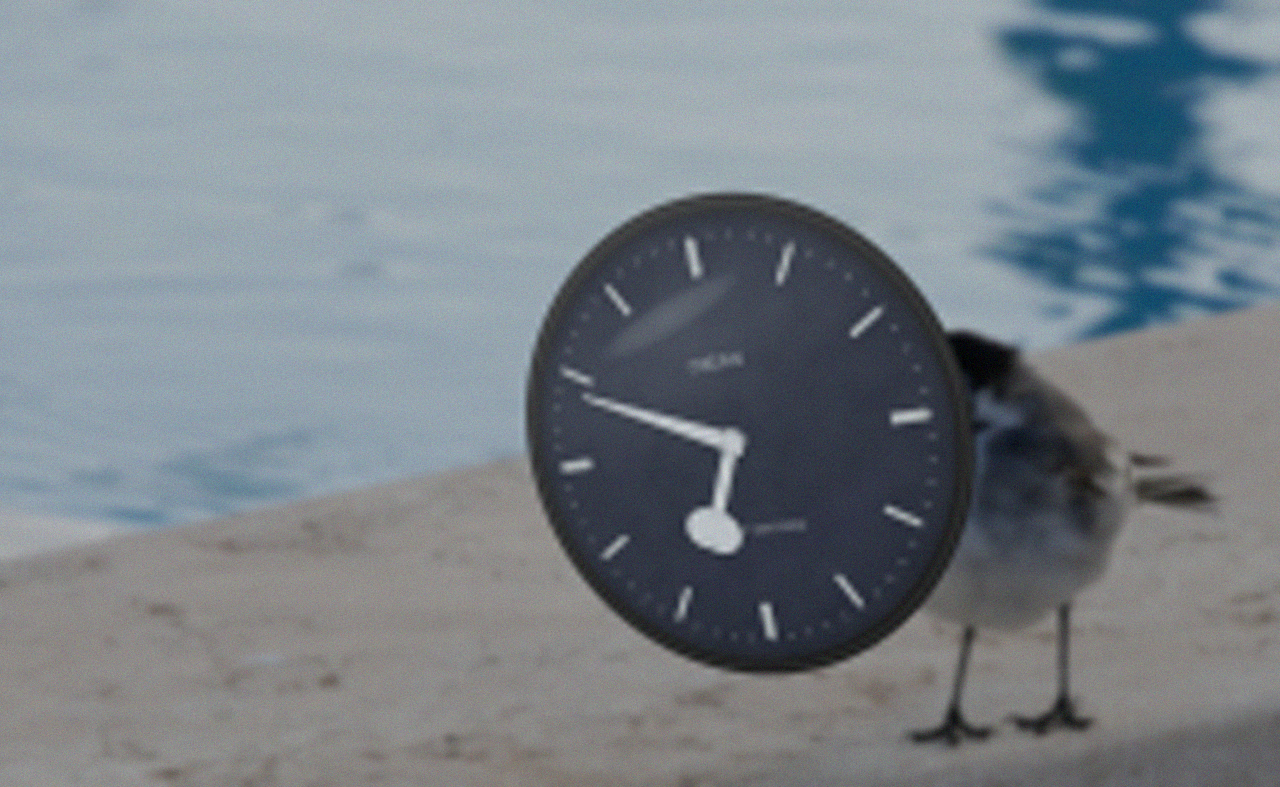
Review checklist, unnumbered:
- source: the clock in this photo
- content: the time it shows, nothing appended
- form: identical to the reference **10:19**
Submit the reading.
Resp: **6:49**
